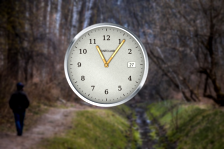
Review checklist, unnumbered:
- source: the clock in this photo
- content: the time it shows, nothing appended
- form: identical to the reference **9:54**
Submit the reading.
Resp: **11:06**
